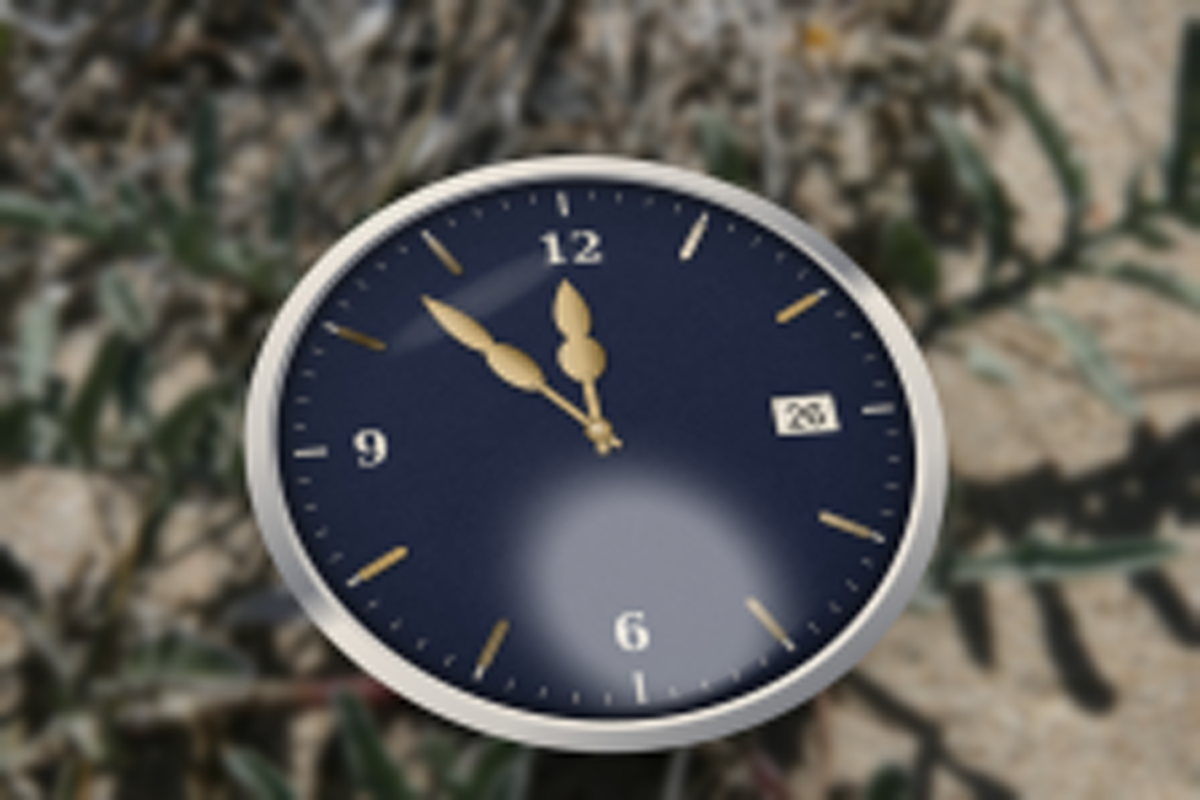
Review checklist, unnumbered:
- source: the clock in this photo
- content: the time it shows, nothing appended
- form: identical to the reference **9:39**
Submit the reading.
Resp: **11:53**
